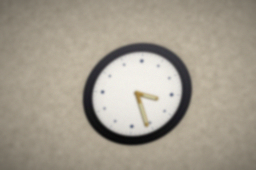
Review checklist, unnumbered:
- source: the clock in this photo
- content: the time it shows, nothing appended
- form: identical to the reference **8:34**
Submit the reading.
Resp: **3:26**
